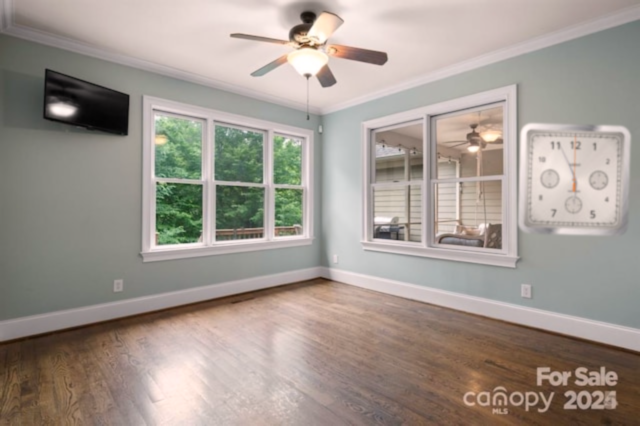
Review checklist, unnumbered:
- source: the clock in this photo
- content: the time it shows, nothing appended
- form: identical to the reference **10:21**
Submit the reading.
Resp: **5:56**
